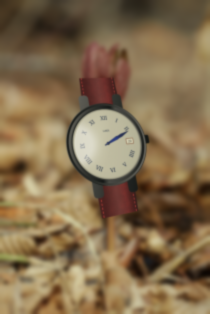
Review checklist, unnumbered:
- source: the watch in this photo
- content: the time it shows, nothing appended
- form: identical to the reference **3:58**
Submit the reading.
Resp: **2:11**
